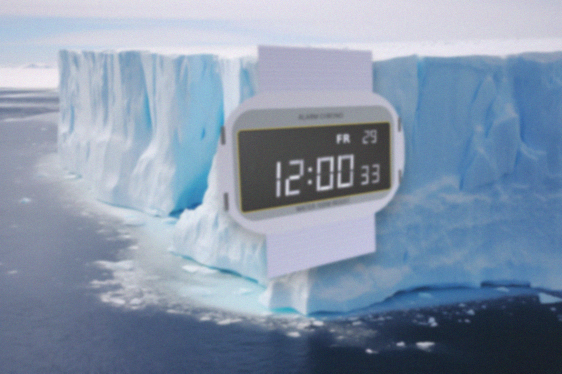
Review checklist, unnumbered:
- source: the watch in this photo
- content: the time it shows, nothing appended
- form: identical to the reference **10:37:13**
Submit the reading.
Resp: **12:00:33**
